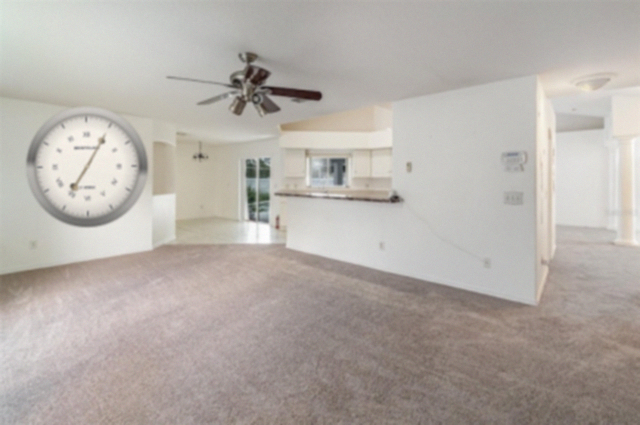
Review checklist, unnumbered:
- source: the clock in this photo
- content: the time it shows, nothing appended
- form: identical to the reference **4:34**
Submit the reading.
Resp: **7:05**
